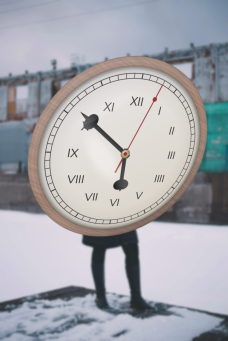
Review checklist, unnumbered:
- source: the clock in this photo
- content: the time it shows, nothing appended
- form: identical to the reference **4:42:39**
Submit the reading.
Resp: **5:51:03**
